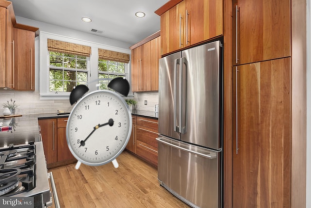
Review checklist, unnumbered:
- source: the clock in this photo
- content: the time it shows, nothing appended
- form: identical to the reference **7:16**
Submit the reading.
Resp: **2:38**
